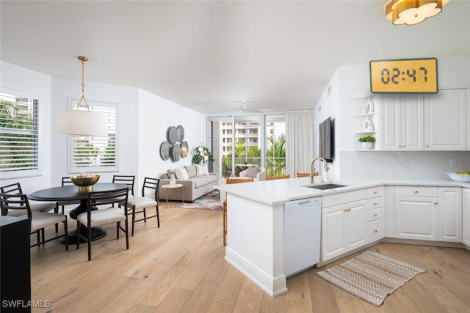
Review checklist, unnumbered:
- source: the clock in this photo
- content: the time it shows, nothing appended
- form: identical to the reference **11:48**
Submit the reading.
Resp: **2:47**
